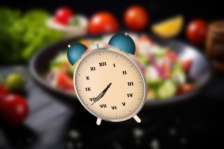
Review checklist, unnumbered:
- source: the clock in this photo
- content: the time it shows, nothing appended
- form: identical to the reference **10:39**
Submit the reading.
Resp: **7:39**
